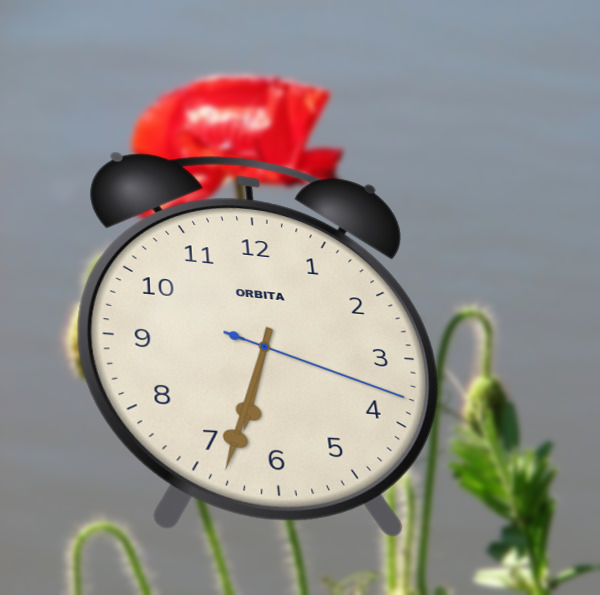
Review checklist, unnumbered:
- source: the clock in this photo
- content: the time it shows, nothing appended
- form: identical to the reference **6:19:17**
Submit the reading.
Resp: **6:33:18**
